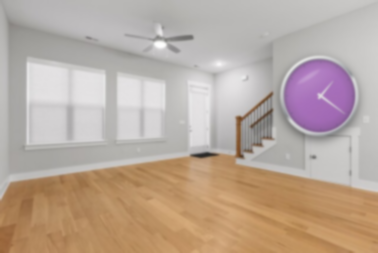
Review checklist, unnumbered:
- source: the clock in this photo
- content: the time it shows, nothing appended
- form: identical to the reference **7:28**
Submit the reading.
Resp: **1:21**
